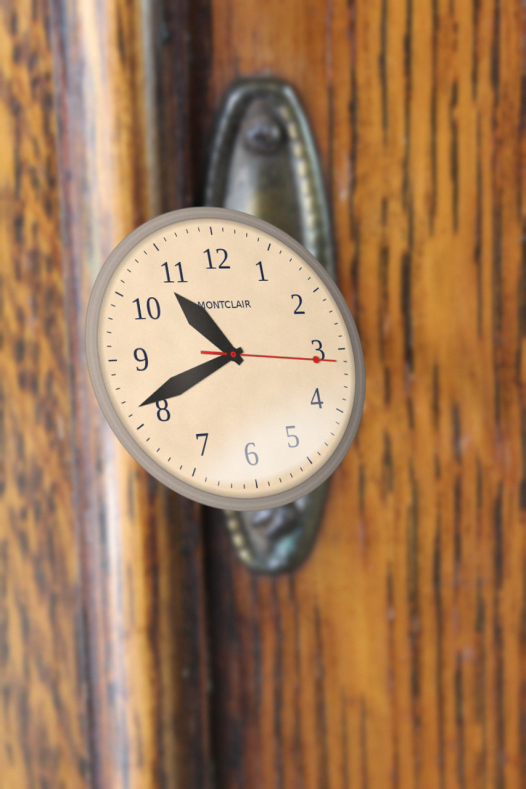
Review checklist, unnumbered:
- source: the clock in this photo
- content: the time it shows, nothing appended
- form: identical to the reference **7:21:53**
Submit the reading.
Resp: **10:41:16**
